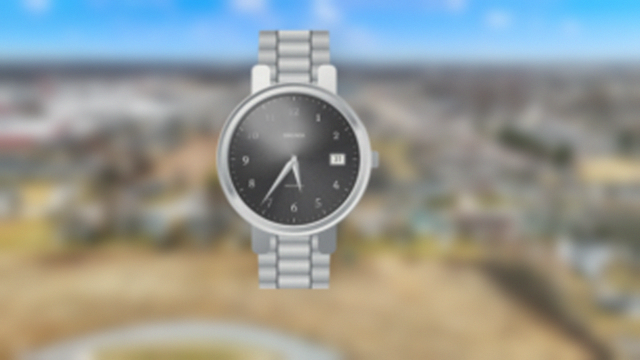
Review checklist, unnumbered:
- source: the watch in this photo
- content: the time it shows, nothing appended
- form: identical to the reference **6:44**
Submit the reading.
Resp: **5:36**
